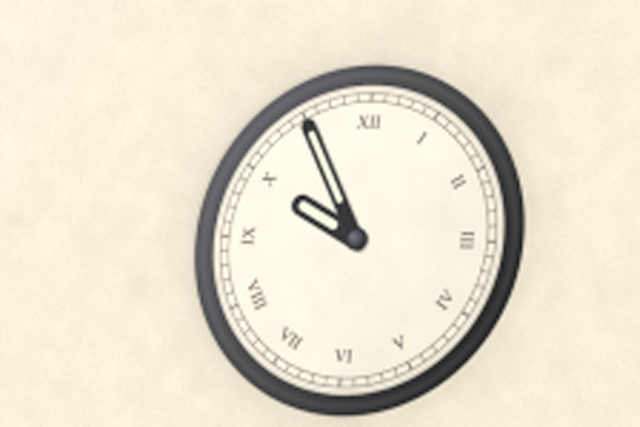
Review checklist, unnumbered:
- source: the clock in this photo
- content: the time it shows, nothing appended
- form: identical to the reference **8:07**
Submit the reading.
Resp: **9:55**
